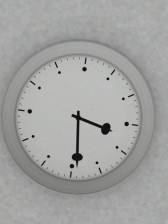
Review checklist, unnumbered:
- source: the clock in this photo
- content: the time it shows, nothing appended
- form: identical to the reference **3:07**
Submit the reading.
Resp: **3:29**
